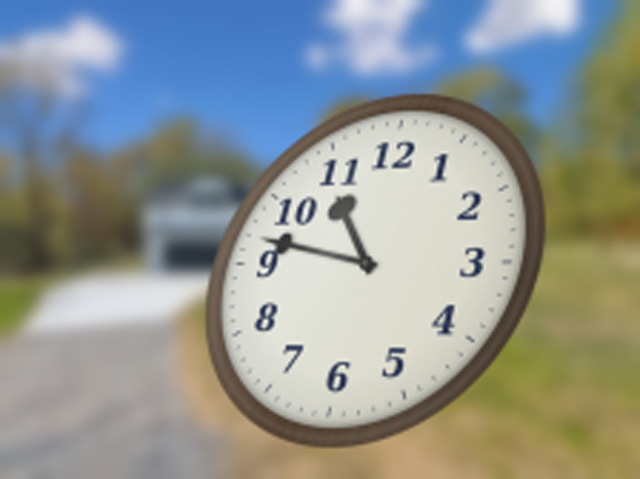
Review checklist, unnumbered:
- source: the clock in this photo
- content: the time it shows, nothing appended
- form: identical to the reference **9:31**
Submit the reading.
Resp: **10:47**
